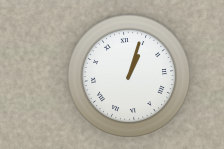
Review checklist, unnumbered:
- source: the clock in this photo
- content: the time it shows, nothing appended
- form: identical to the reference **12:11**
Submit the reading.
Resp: **1:04**
